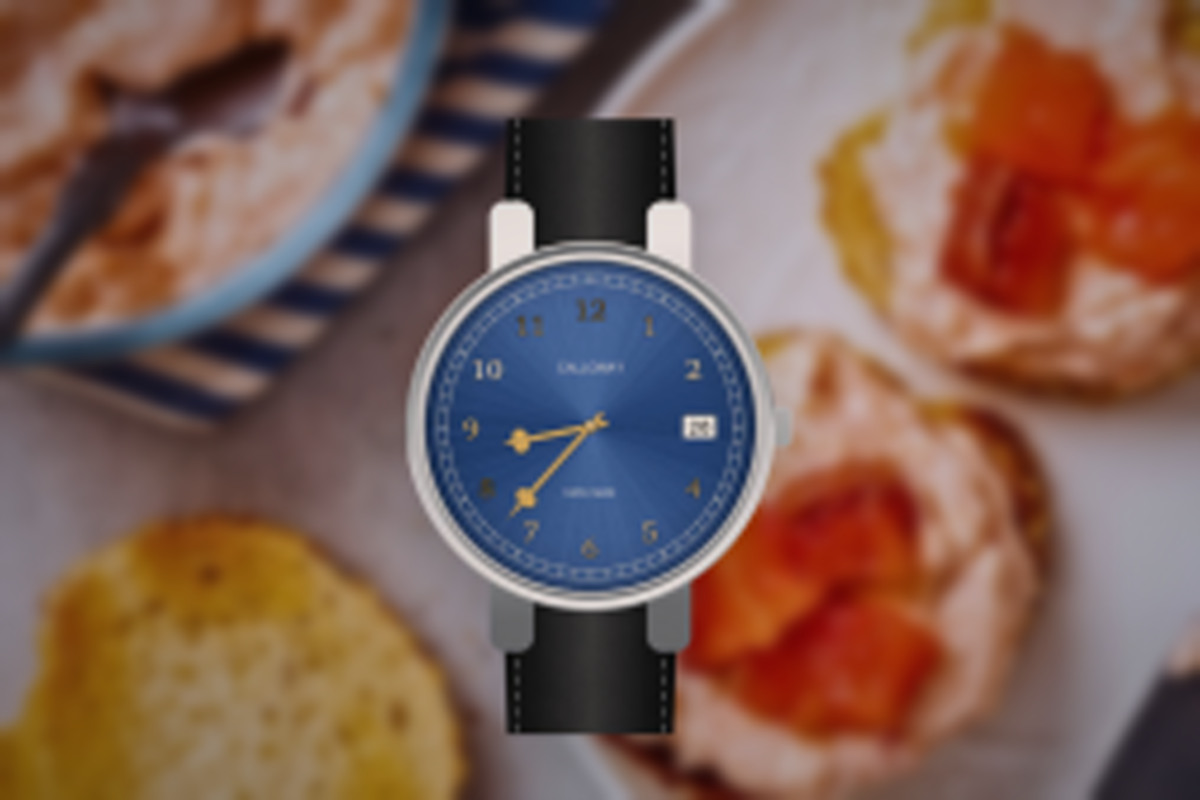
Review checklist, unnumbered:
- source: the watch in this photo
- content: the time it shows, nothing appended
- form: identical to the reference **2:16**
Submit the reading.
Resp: **8:37**
